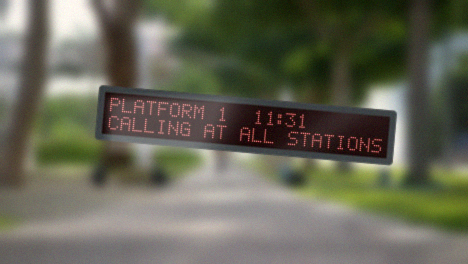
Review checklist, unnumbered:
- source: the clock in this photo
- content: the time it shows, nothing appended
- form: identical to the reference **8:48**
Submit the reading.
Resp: **11:31**
